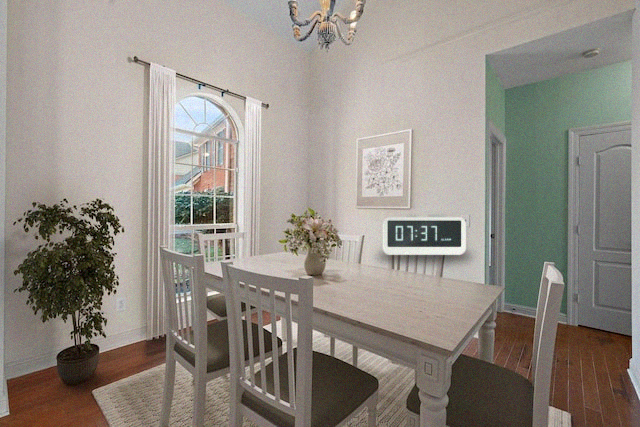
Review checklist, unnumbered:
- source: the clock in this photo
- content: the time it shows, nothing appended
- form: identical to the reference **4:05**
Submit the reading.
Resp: **7:37**
